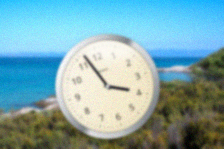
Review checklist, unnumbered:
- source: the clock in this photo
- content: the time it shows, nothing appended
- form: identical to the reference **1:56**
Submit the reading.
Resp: **3:57**
